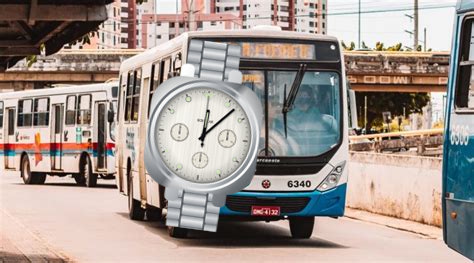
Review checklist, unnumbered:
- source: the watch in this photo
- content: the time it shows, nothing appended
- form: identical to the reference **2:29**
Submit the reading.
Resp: **12:07**
